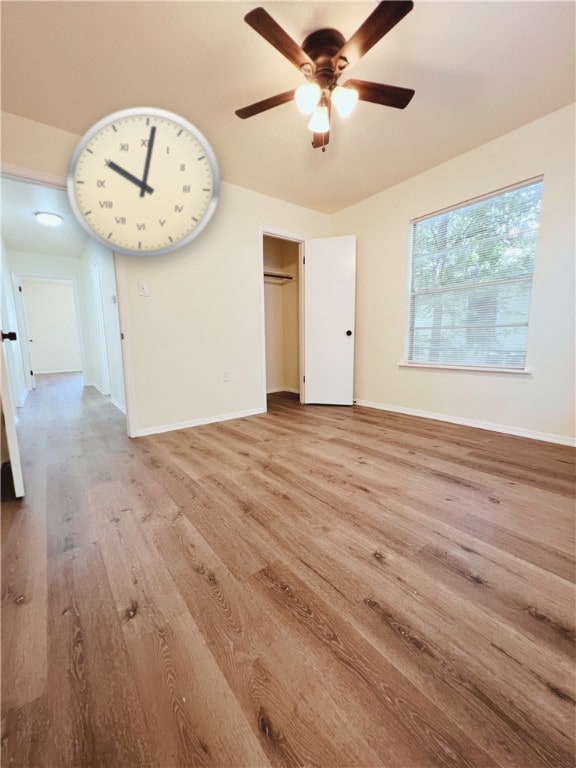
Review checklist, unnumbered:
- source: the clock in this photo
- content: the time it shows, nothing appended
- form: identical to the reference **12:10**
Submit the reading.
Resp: **10:01**
